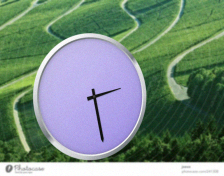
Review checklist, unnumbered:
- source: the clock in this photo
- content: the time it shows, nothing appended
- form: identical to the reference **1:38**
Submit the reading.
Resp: **2:28**
